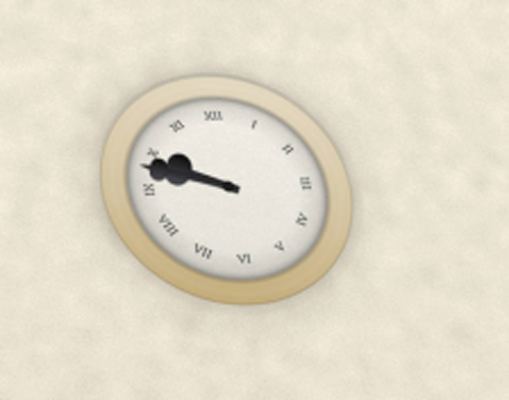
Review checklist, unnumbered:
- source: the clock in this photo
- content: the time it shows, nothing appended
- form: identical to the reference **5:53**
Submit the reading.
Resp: **9:48**
